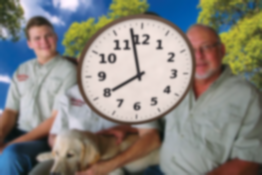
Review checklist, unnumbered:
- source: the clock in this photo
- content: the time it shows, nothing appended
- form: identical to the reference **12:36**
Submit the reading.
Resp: **7:58**
